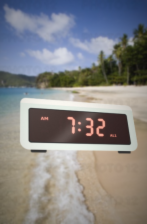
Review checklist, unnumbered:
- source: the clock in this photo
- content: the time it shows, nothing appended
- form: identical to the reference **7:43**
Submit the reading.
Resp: **7:32**
